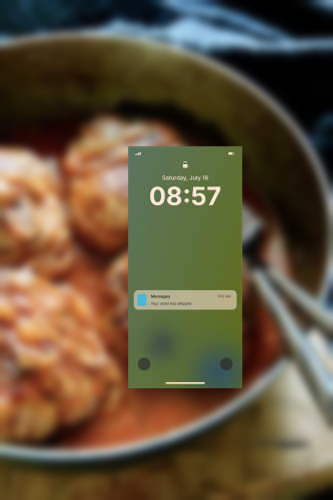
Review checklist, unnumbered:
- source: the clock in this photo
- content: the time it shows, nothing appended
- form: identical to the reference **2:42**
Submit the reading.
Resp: **8:57**
